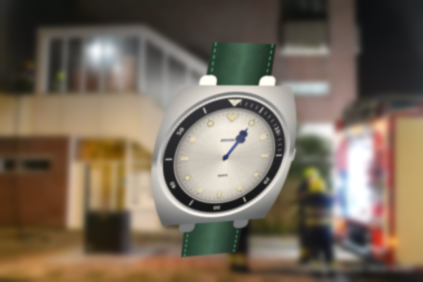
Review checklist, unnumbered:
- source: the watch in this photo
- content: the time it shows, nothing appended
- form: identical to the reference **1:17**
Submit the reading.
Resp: **1:05**
